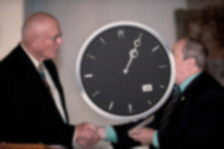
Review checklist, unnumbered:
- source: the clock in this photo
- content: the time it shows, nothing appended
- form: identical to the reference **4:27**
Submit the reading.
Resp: **1:05**
